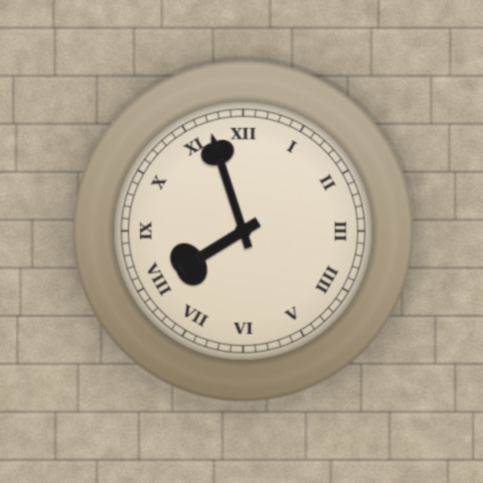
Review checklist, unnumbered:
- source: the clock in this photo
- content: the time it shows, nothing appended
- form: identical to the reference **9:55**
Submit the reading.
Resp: **7:57**
